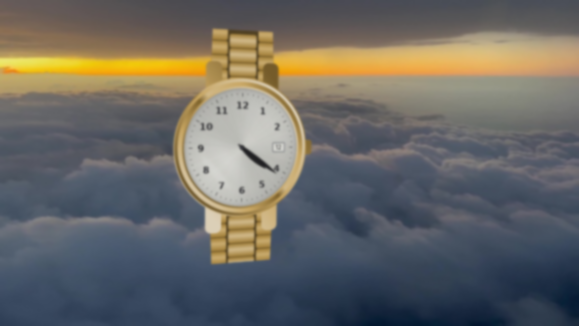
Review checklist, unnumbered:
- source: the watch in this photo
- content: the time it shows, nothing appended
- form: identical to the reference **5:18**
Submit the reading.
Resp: **4:21**
